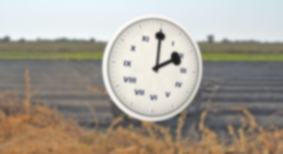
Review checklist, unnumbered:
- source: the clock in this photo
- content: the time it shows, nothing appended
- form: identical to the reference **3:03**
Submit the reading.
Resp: **2:00**
